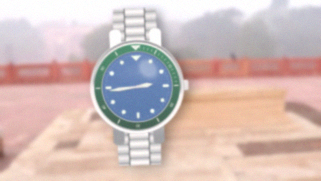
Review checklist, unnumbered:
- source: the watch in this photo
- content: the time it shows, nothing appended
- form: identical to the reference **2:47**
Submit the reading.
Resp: **2:44**
